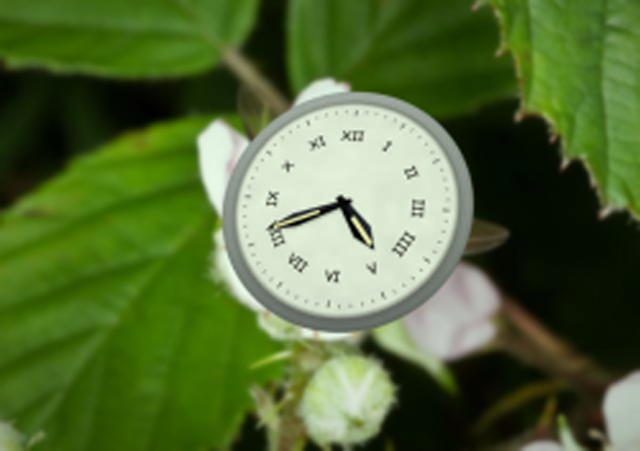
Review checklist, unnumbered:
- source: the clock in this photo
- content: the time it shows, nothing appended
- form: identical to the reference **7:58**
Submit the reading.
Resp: **4:41**
